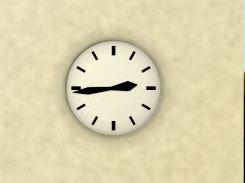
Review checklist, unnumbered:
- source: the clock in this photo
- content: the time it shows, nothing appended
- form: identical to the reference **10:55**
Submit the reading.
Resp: **2:44**
